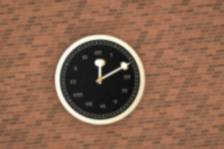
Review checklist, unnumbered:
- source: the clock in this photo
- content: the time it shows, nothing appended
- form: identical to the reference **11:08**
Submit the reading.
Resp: **12:11**
